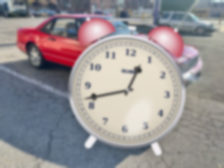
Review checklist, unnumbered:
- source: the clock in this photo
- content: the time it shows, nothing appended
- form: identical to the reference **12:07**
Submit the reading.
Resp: **12:42**
